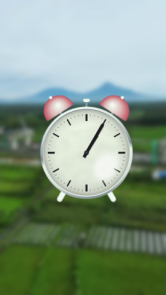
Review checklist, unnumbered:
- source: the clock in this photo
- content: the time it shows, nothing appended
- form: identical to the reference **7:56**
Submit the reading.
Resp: **1:05**
